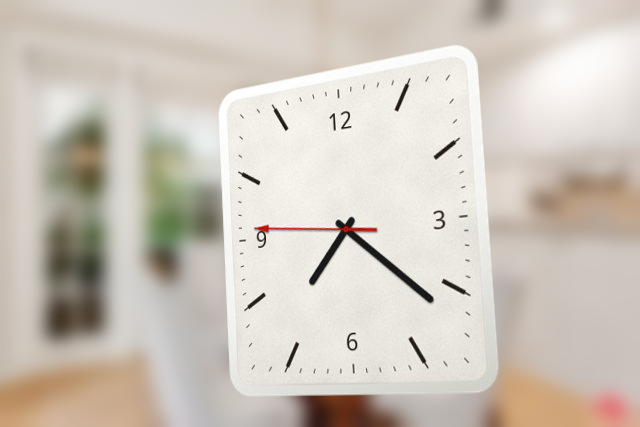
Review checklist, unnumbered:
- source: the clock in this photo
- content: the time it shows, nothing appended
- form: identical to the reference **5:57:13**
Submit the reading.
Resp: **7:21:46**
